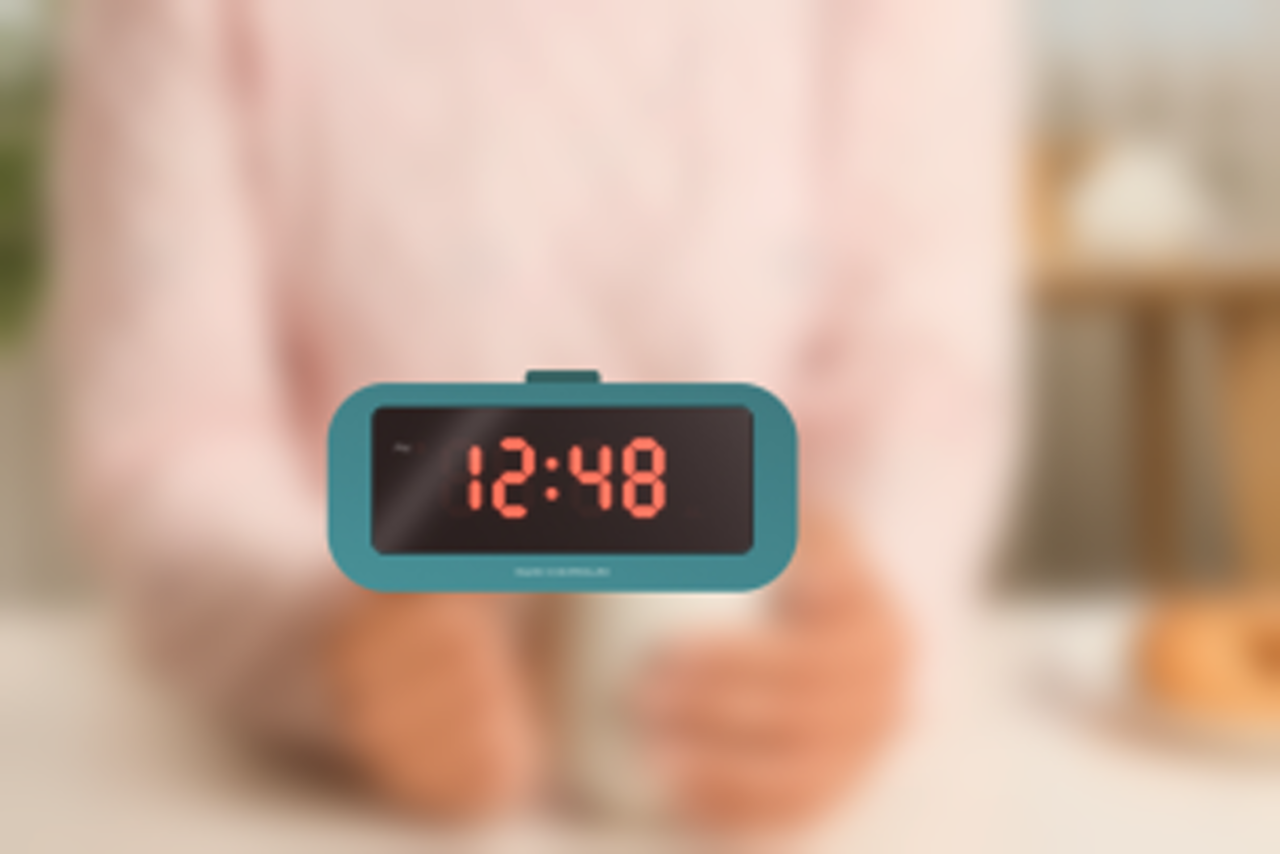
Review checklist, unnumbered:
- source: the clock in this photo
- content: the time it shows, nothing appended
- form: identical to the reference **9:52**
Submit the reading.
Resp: **12:48**
